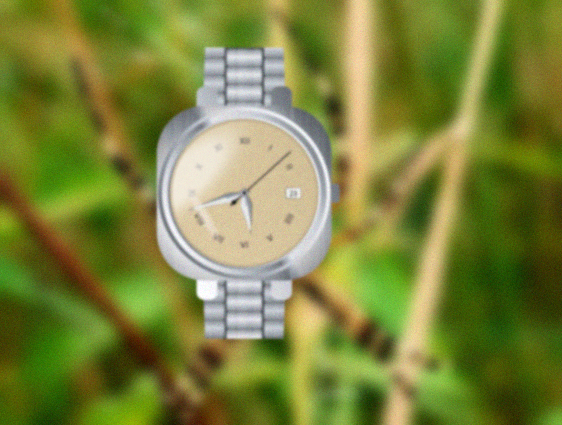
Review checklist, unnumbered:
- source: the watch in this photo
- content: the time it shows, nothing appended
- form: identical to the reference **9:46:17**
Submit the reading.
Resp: **5:42:08**
